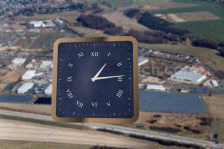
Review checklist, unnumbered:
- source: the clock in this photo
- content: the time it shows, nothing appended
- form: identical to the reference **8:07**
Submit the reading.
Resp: **1:14**
